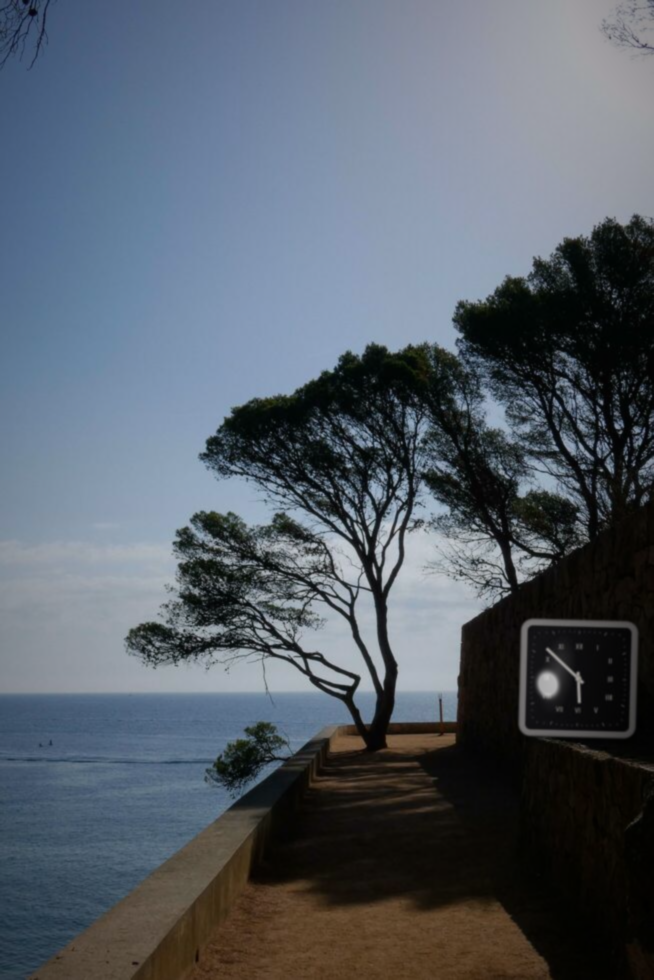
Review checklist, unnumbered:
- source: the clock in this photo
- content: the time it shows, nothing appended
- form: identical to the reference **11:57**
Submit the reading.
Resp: **5:52**
